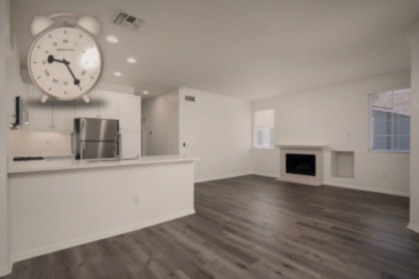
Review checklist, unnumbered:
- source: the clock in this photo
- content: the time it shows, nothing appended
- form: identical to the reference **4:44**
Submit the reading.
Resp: **9:25**
